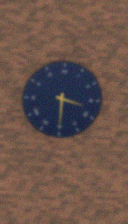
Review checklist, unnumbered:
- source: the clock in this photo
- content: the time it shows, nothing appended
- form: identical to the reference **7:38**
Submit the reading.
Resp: **3:30**
